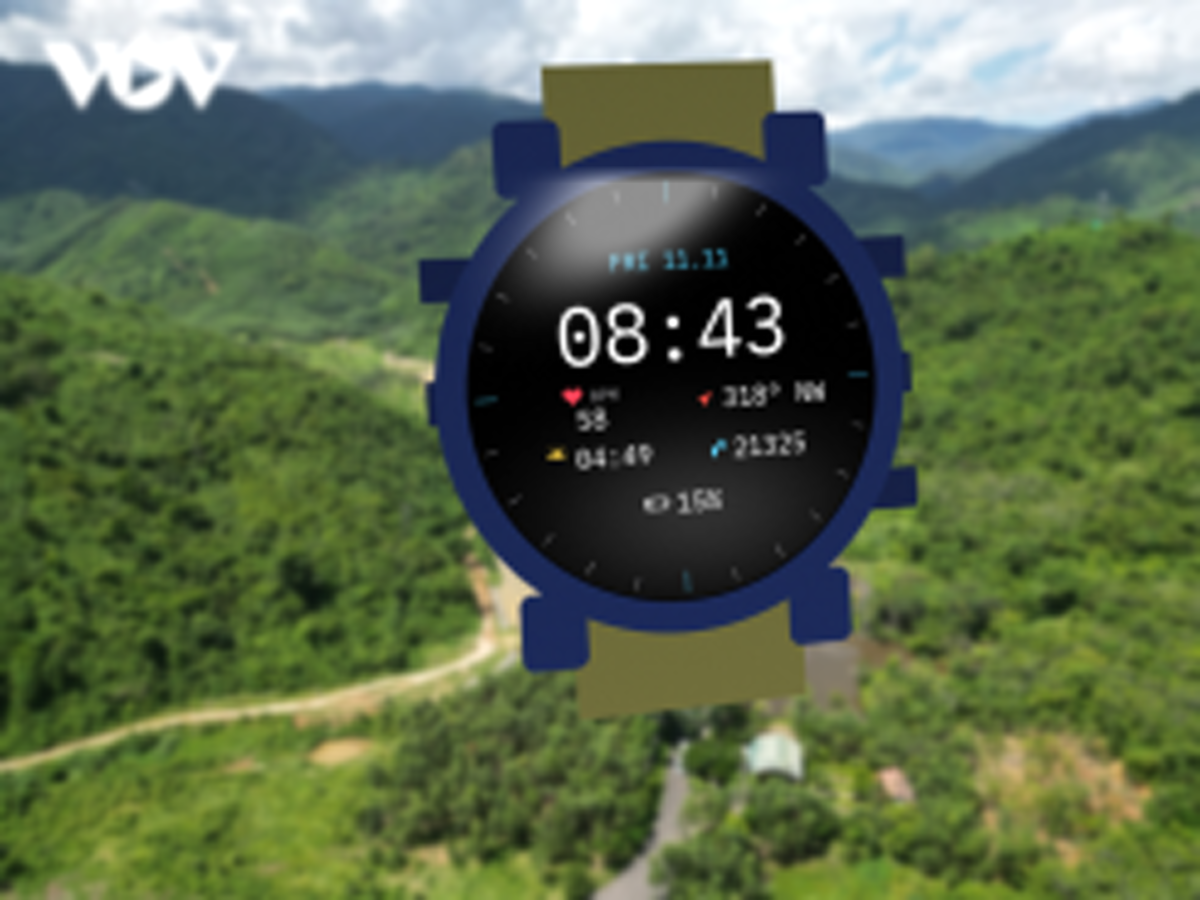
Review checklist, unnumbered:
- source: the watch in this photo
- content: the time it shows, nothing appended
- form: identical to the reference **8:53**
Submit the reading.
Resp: **8:43**
